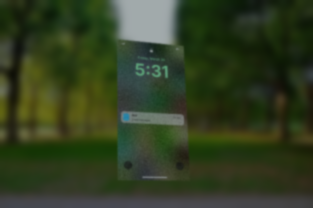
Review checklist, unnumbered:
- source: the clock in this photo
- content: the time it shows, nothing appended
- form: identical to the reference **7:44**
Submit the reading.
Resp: **5:31**
